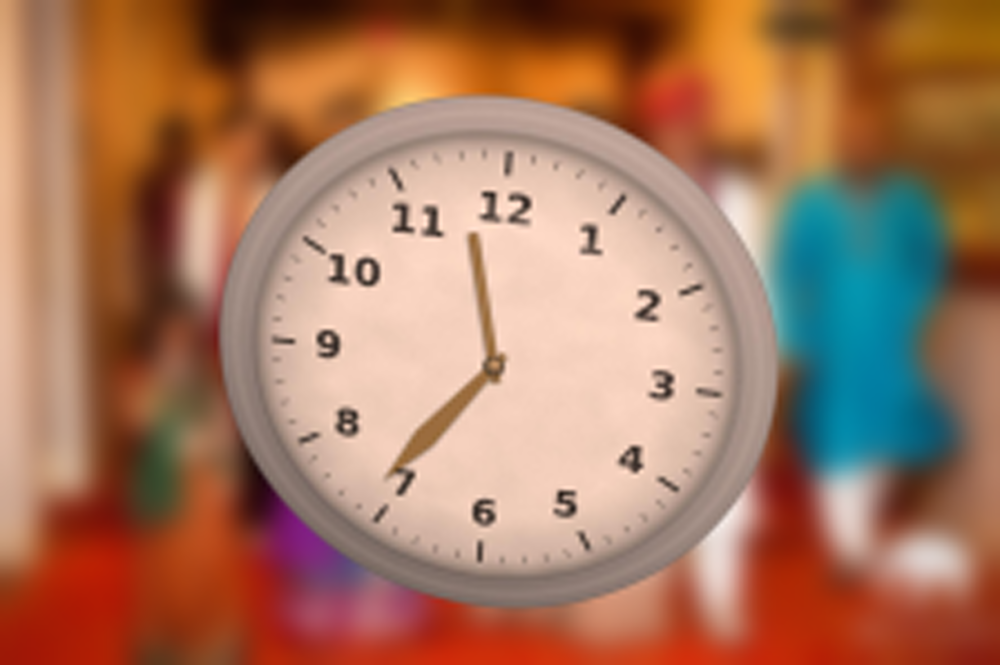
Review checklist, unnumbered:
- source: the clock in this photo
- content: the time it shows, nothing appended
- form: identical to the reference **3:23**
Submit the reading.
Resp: **11:36**
